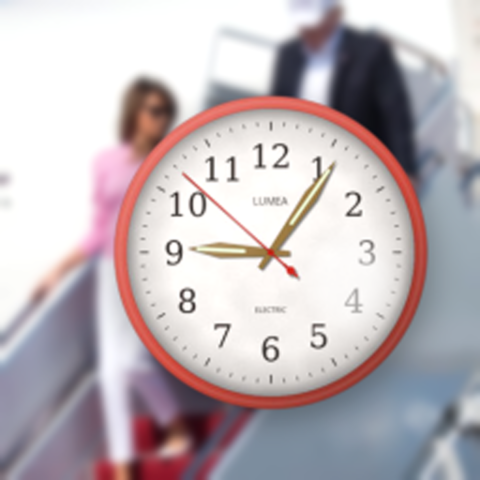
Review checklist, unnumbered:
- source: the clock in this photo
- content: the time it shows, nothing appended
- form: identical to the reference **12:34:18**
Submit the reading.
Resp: **9:05:52**
